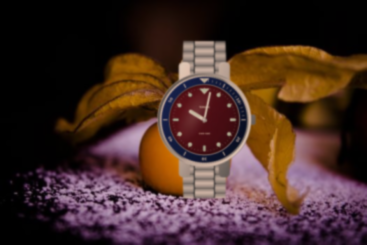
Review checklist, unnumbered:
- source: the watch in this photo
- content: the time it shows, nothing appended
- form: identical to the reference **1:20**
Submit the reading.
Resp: **10:02**
